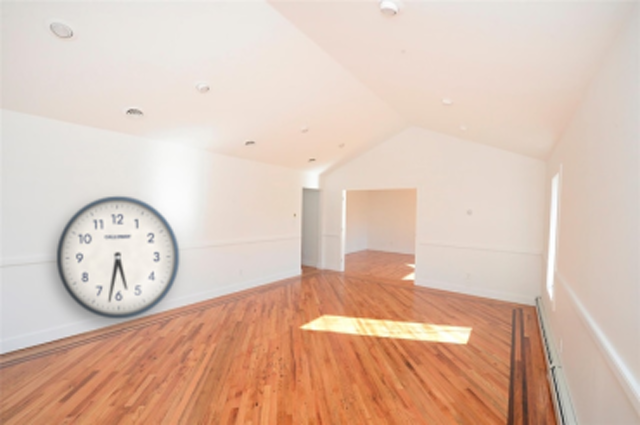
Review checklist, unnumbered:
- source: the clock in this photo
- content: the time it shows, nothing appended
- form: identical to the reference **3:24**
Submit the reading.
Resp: **5:32**
